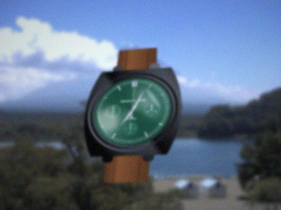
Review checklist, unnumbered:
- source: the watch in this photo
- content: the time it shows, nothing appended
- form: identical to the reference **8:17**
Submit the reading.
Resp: **7:04**
